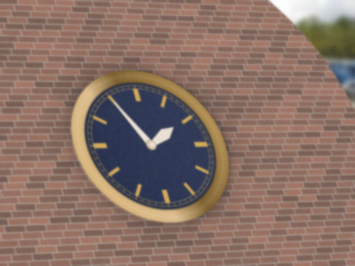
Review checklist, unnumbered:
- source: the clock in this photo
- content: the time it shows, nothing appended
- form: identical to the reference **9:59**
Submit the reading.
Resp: **1:55**
